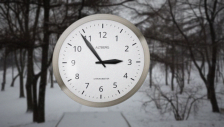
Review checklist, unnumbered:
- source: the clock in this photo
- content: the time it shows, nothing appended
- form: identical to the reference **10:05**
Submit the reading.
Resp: **2:54**
